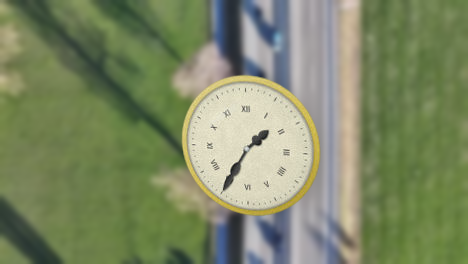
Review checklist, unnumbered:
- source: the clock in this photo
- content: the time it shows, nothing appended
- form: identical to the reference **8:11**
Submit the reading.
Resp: **1:35**
